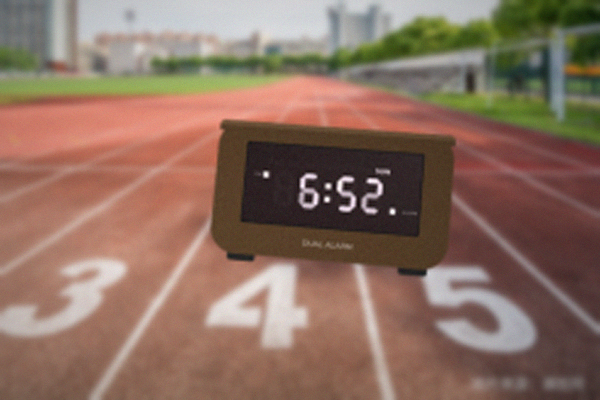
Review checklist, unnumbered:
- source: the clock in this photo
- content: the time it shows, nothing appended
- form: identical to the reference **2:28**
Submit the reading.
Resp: **6:52**
